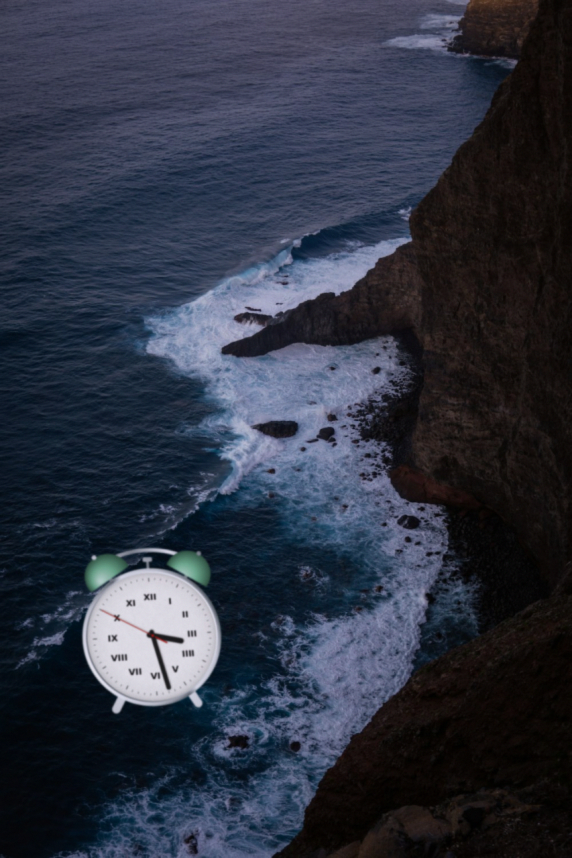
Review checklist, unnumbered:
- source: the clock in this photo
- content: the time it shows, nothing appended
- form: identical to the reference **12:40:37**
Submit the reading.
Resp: **3:27:50**
